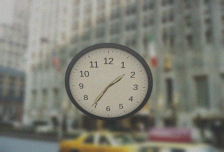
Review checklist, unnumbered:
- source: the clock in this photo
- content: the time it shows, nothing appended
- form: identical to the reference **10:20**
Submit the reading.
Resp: **1:36**
